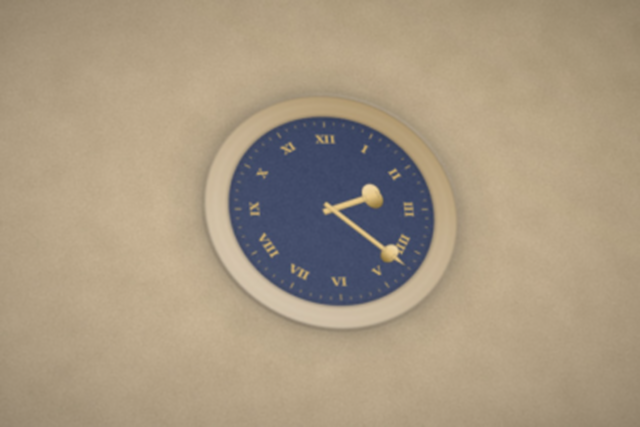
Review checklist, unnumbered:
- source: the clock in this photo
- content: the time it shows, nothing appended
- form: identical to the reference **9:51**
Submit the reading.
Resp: **2:22**
